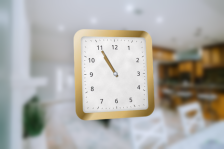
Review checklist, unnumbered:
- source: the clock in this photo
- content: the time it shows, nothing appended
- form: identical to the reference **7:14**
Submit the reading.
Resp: **10:55**
